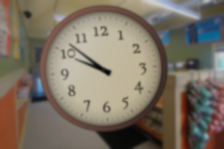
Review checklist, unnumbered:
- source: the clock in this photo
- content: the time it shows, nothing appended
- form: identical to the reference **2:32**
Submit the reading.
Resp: **9:52**
